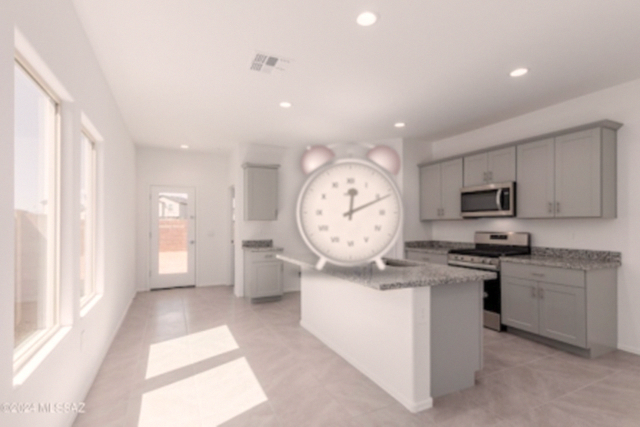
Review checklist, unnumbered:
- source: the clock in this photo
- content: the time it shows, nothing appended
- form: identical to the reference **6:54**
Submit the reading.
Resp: **12:11**
